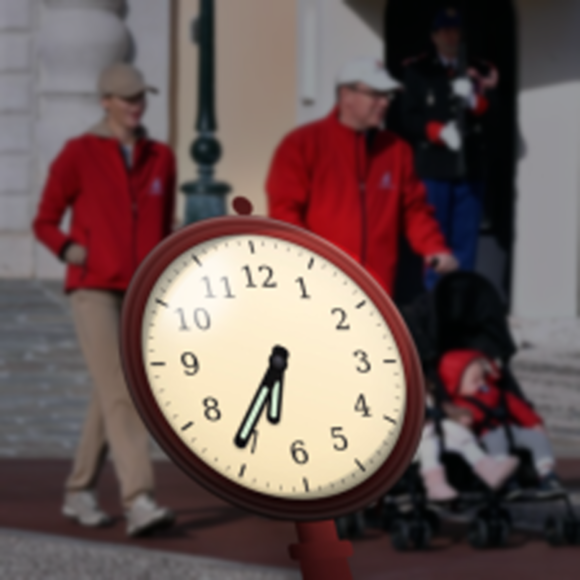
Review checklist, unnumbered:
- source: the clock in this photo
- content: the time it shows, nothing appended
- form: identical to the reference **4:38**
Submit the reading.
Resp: **6:36**
